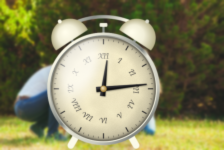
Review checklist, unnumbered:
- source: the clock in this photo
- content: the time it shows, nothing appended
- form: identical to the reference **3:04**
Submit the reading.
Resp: **12:14**
